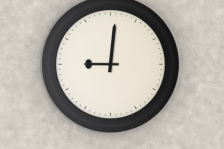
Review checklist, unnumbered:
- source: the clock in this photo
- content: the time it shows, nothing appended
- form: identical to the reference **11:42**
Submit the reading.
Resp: **9:01**
